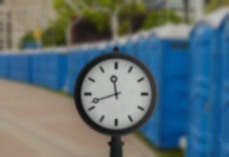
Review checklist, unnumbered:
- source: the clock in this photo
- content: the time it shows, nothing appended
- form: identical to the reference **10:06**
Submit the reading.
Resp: **11:42**
